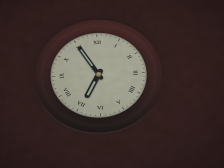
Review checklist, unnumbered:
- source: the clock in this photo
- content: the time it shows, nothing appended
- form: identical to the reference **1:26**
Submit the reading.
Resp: **6:55**
